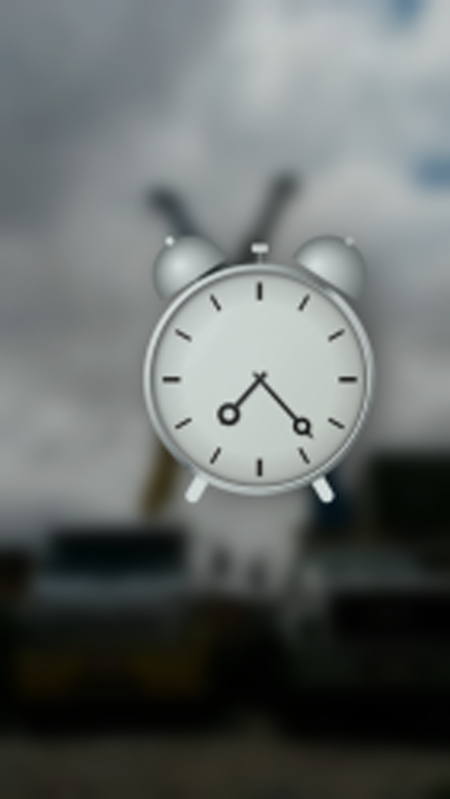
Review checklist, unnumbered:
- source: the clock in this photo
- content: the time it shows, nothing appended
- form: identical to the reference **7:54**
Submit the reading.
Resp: **7:23**
